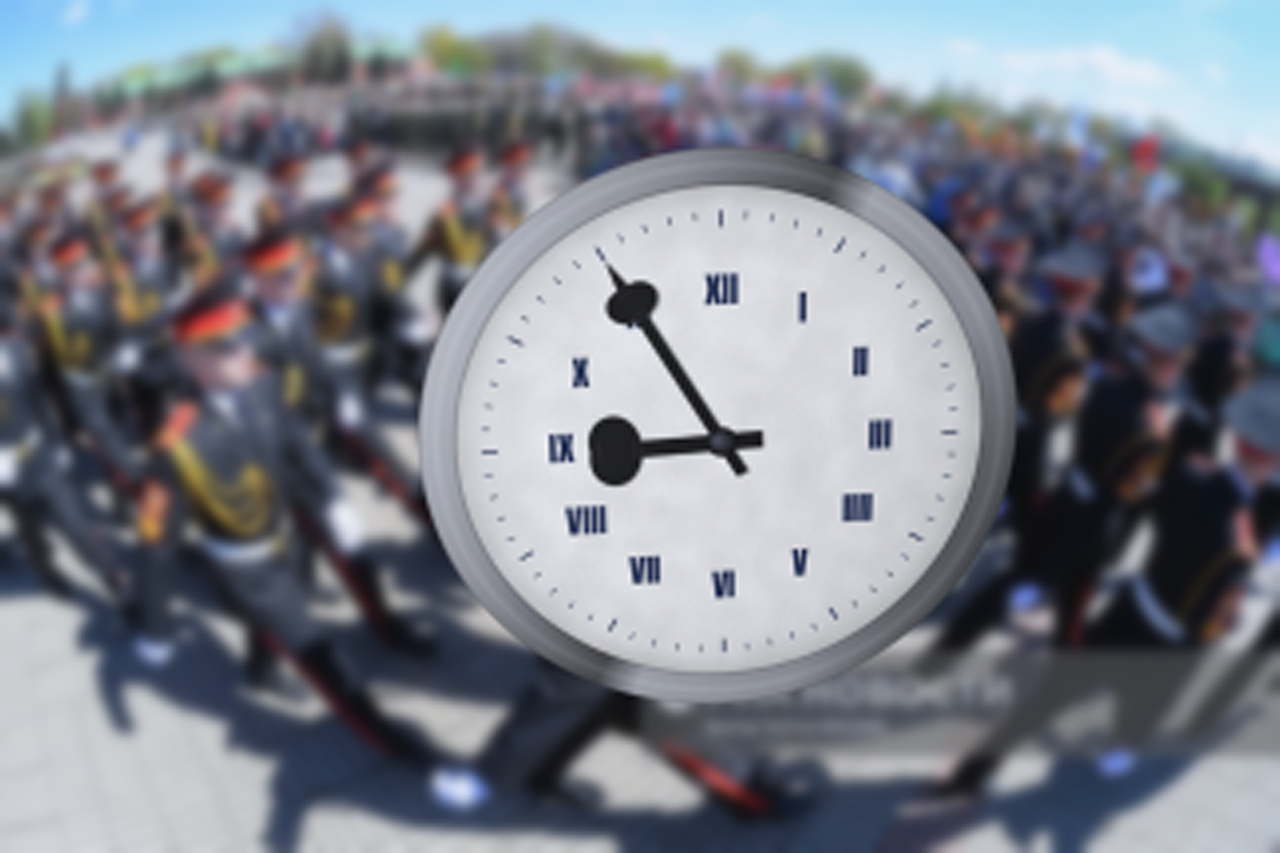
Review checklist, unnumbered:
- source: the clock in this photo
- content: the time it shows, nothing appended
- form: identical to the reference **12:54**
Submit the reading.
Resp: **8:55**
